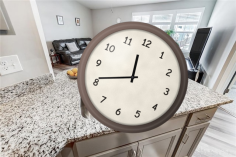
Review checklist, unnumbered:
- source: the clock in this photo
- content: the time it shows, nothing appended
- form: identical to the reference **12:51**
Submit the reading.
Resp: **11:41**
